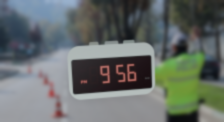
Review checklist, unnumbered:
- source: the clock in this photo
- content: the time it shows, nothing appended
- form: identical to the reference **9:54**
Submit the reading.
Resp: **9:56**
